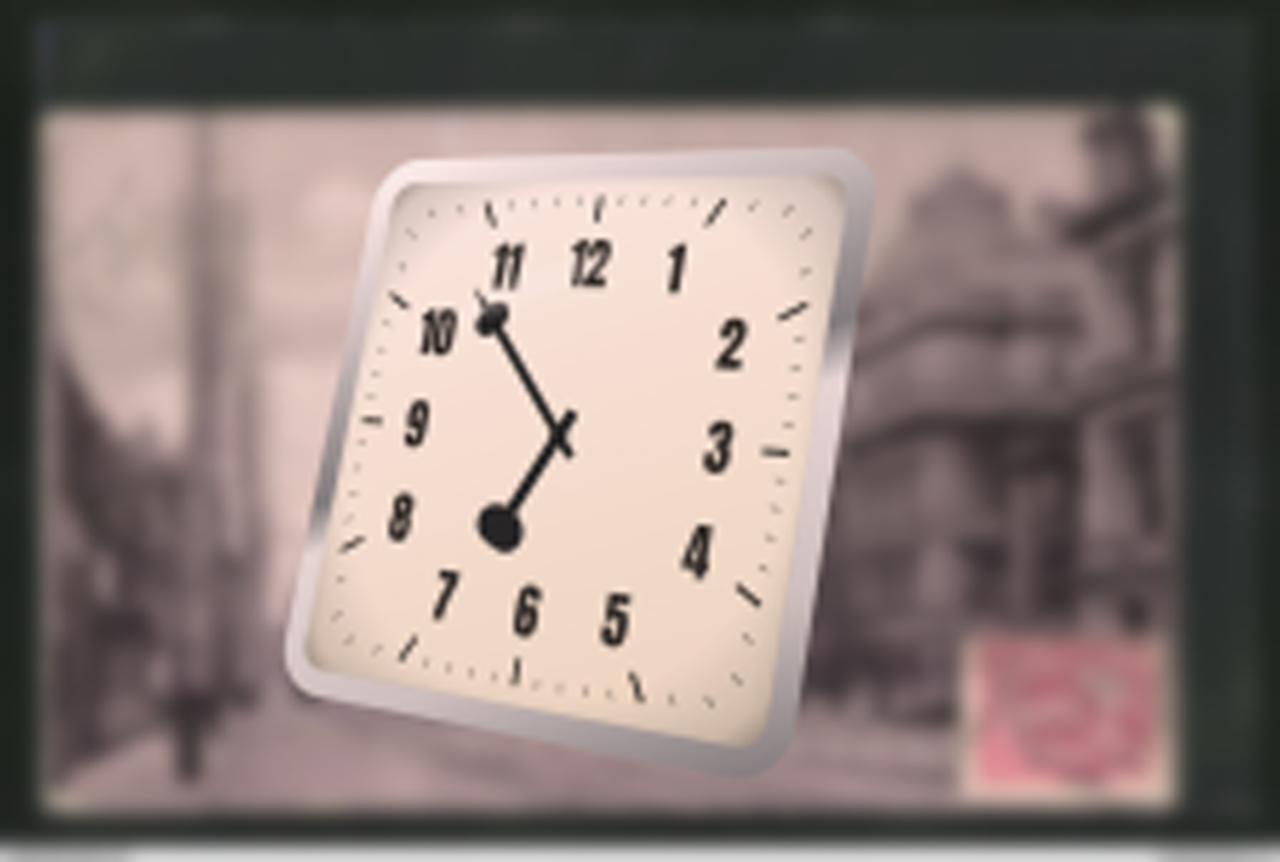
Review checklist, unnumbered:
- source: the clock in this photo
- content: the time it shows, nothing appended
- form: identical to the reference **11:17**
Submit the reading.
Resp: **6:53**
